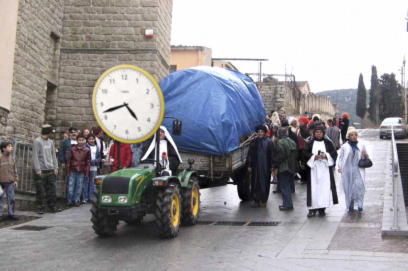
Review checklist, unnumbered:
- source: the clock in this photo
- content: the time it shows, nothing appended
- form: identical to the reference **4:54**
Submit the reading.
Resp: **4:42**
